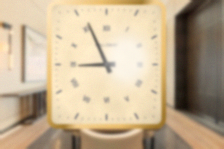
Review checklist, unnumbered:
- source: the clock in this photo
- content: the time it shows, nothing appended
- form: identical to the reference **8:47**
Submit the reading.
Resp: **8:56**
